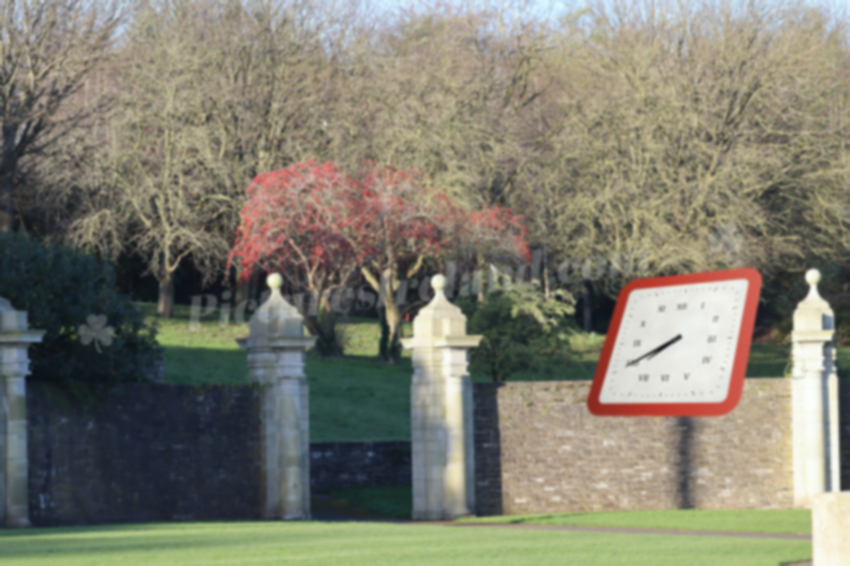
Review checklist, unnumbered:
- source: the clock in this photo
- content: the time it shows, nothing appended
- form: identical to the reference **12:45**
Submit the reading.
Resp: **7:40**
